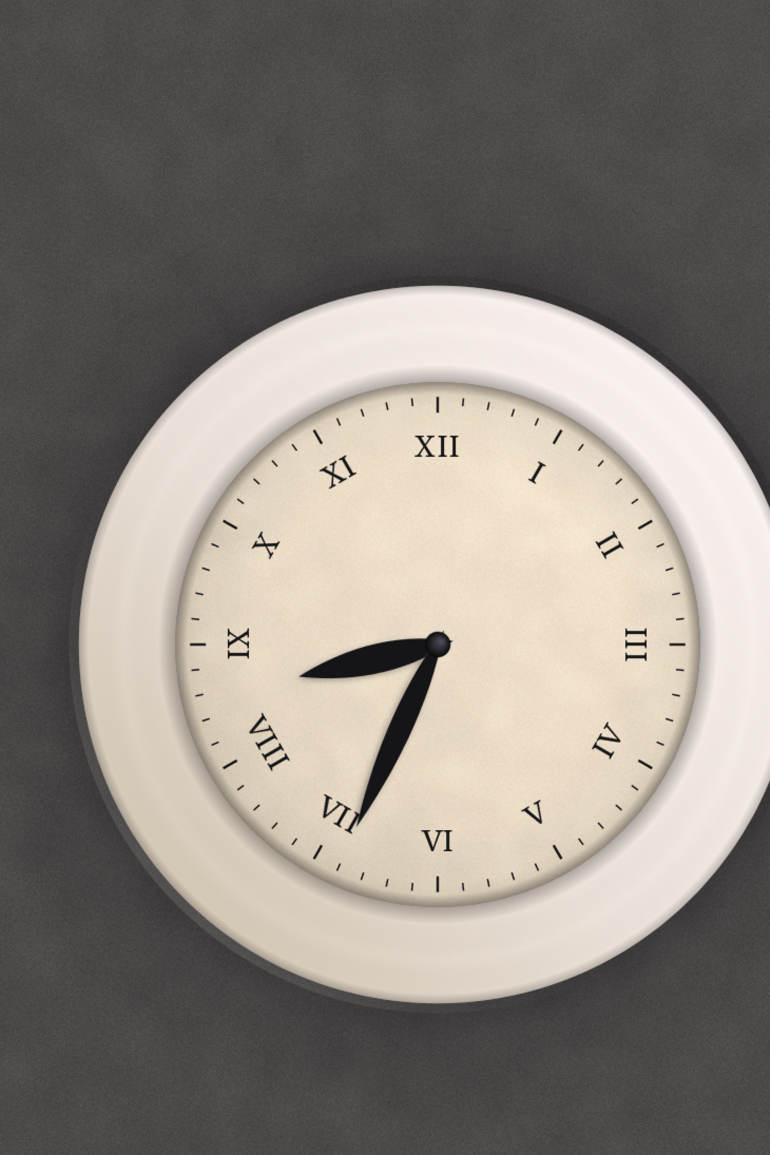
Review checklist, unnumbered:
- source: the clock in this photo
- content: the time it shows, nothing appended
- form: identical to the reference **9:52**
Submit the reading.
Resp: **8:34**
